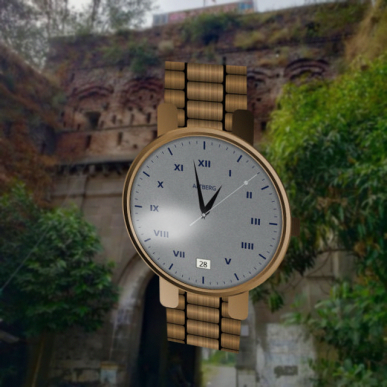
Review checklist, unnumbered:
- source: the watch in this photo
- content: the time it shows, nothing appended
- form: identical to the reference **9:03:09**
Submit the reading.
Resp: **12:58:08**
